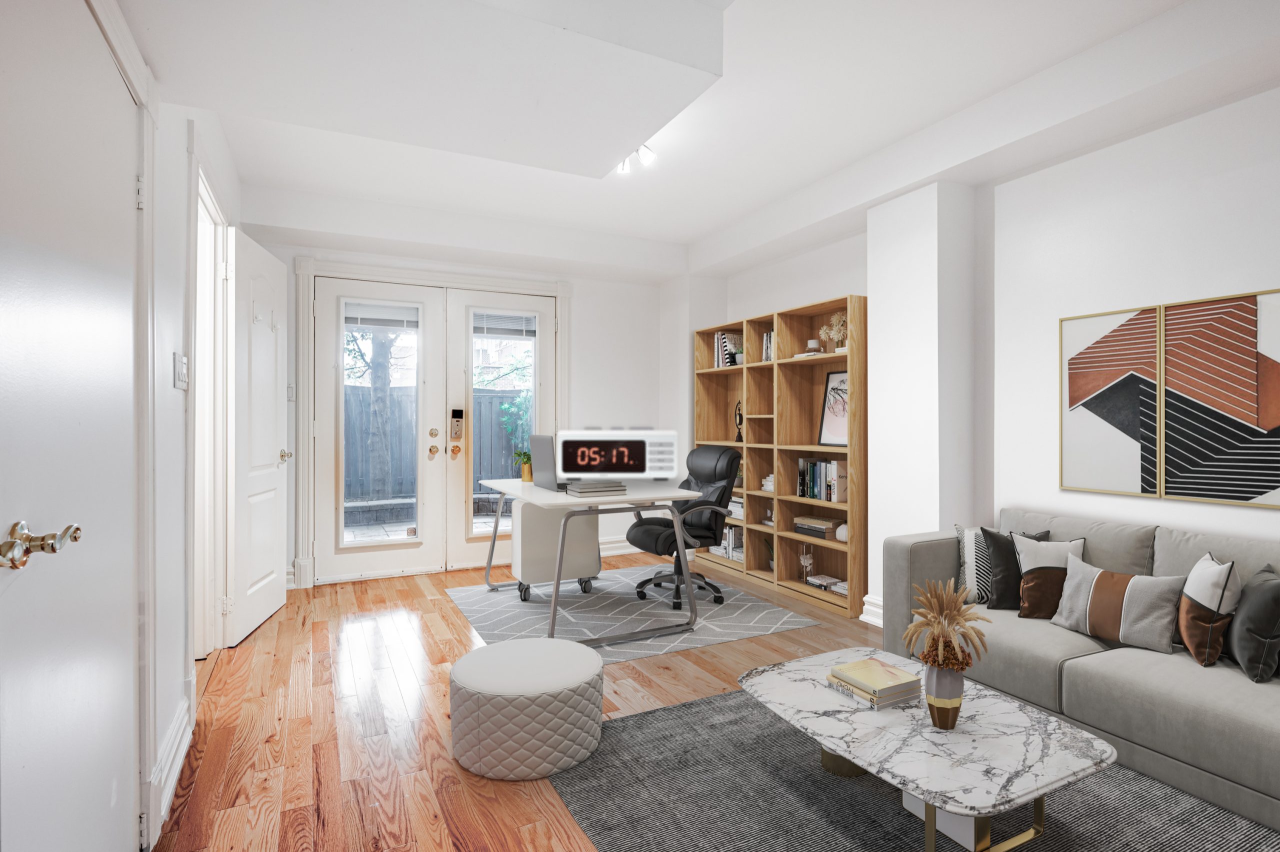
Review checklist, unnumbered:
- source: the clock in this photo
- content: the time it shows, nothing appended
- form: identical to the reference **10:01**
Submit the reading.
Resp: **5:17**
